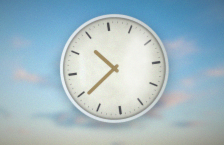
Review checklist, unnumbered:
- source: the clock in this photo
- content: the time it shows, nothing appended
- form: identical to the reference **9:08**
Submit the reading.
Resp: **10:39**
